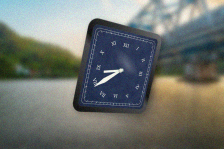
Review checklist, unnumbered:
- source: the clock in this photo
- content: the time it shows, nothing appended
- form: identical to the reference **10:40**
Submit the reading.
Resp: **8:39**
